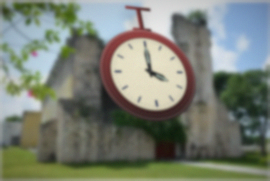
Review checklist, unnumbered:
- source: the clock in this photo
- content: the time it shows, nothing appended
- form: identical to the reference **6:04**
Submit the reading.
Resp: **4:00**
